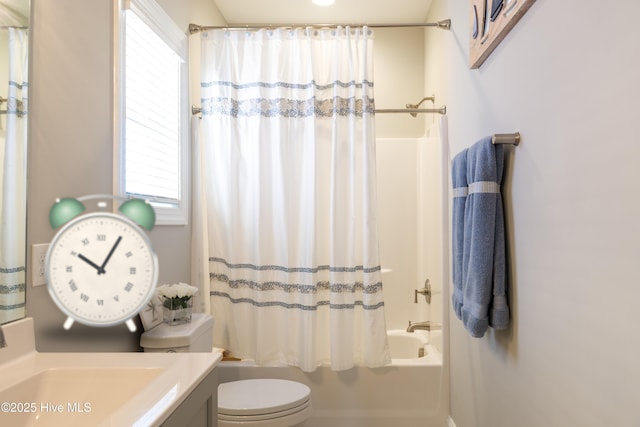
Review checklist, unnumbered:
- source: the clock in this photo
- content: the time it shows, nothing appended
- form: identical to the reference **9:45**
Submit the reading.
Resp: **10:05**
